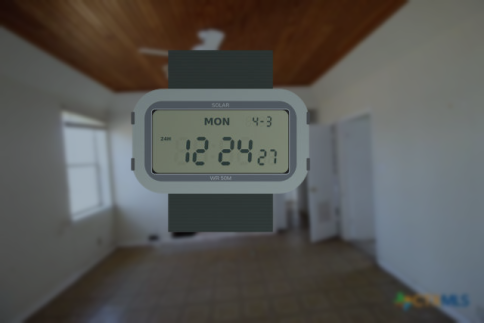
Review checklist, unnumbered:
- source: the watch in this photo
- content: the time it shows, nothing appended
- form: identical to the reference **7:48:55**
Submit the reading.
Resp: **12:24:27**
